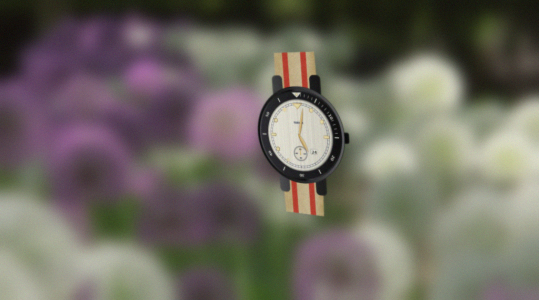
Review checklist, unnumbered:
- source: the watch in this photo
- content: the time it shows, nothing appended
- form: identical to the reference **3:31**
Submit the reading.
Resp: **5:02**
